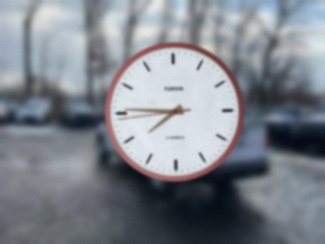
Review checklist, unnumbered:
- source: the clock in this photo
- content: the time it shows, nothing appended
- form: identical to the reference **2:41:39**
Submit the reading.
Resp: **7:45:44**
